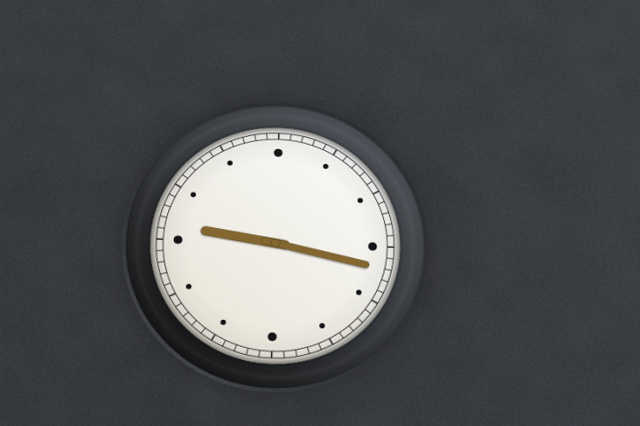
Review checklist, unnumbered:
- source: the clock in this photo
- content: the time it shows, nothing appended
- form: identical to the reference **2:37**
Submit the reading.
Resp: **9:17**
